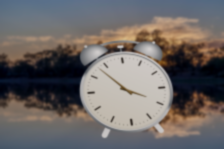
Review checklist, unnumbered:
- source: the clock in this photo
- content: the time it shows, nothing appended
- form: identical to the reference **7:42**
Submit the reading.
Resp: **3:53**
